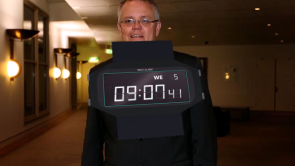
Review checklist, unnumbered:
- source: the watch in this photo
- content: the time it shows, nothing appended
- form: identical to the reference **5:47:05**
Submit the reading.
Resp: **9:07:41**
